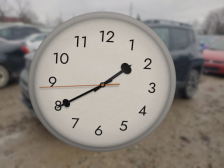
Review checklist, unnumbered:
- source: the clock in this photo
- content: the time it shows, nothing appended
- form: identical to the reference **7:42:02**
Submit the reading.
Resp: **1:39:44**
